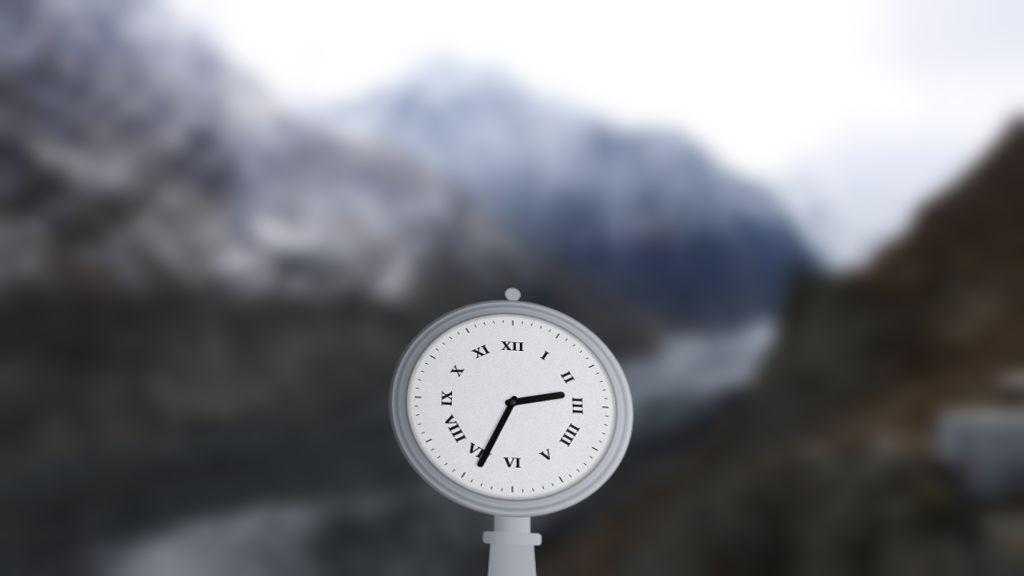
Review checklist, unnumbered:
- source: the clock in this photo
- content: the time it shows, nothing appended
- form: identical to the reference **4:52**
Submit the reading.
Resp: **2:34**
